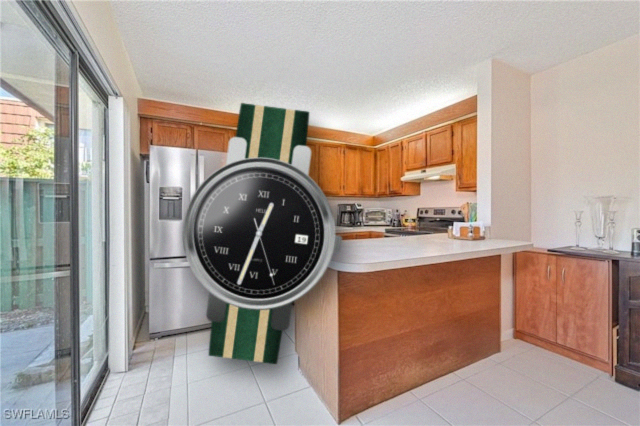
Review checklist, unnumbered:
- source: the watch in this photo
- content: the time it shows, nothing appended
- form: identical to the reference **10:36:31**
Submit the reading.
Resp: **12:32:26**
